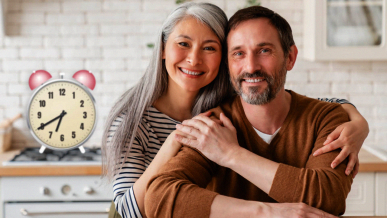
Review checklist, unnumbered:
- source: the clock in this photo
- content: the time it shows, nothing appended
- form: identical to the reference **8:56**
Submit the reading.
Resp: **6:40**
